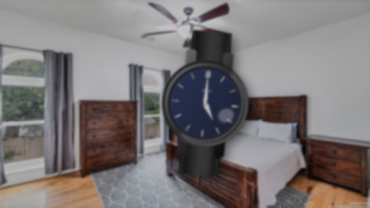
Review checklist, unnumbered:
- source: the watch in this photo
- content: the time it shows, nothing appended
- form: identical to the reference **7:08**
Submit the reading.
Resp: **5:00**
